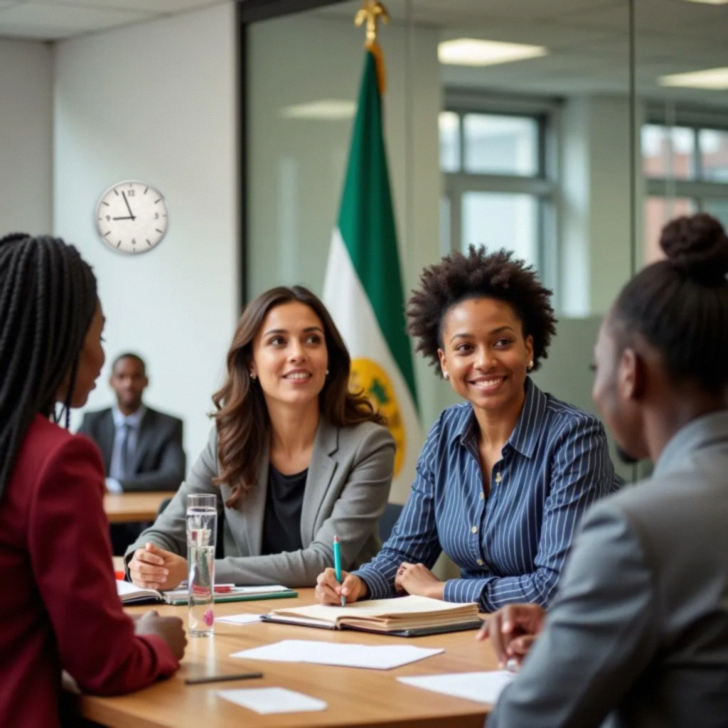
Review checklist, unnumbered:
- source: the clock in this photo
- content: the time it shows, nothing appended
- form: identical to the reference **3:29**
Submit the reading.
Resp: **8:57**
